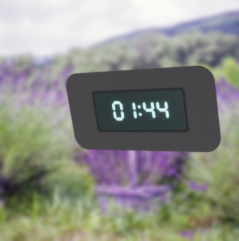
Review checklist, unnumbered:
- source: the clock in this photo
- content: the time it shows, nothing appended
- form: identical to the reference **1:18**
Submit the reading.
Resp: **1:44**
